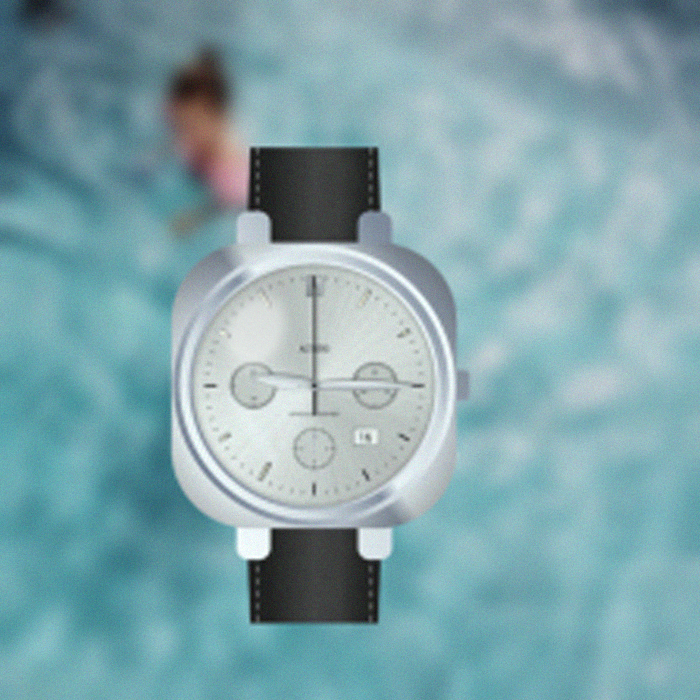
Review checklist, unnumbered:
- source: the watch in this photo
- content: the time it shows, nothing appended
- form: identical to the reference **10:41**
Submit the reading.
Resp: **9:15**
